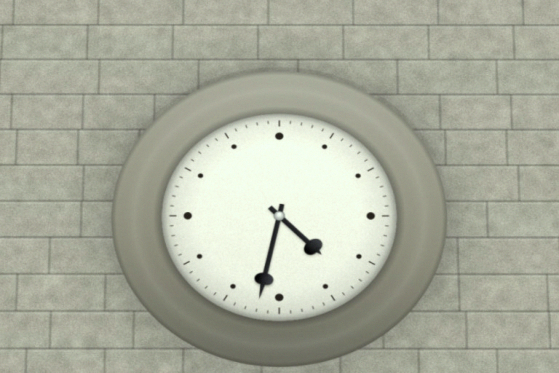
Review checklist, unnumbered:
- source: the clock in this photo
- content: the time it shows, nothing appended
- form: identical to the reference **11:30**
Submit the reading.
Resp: **4:32**
